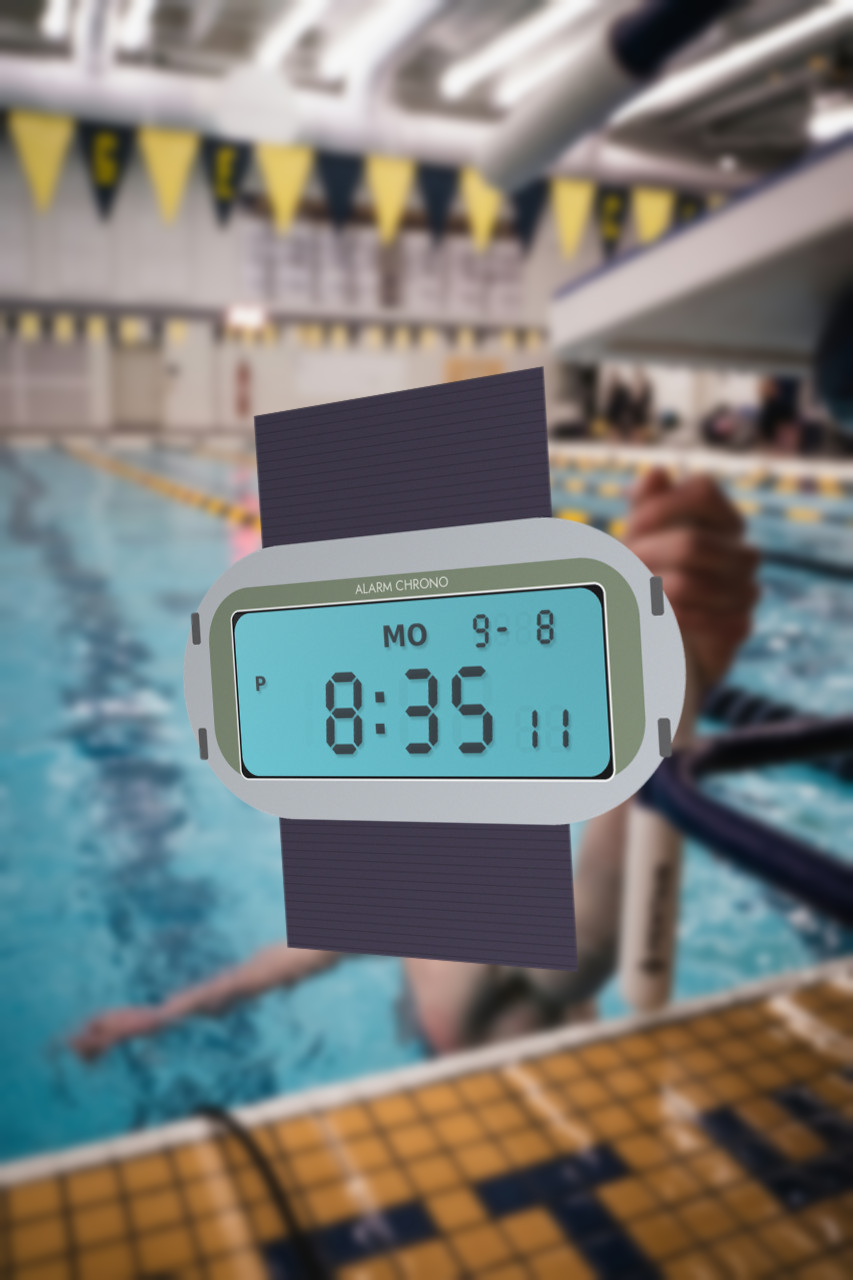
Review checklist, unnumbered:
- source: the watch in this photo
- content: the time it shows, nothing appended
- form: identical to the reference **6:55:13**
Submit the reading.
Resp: **8:35:11**
